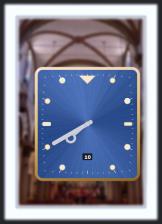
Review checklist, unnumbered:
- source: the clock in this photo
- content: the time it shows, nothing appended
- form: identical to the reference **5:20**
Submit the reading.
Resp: **7:40**
